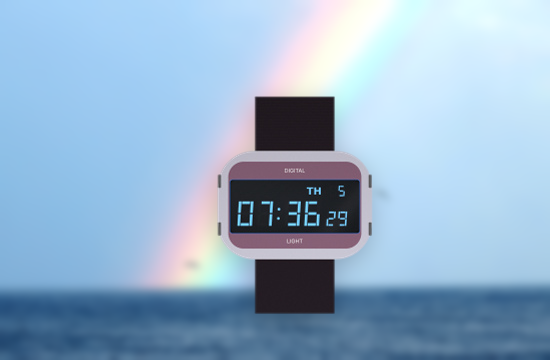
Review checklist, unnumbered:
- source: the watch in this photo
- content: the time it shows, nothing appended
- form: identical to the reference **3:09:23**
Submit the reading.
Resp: **7:36:29**
